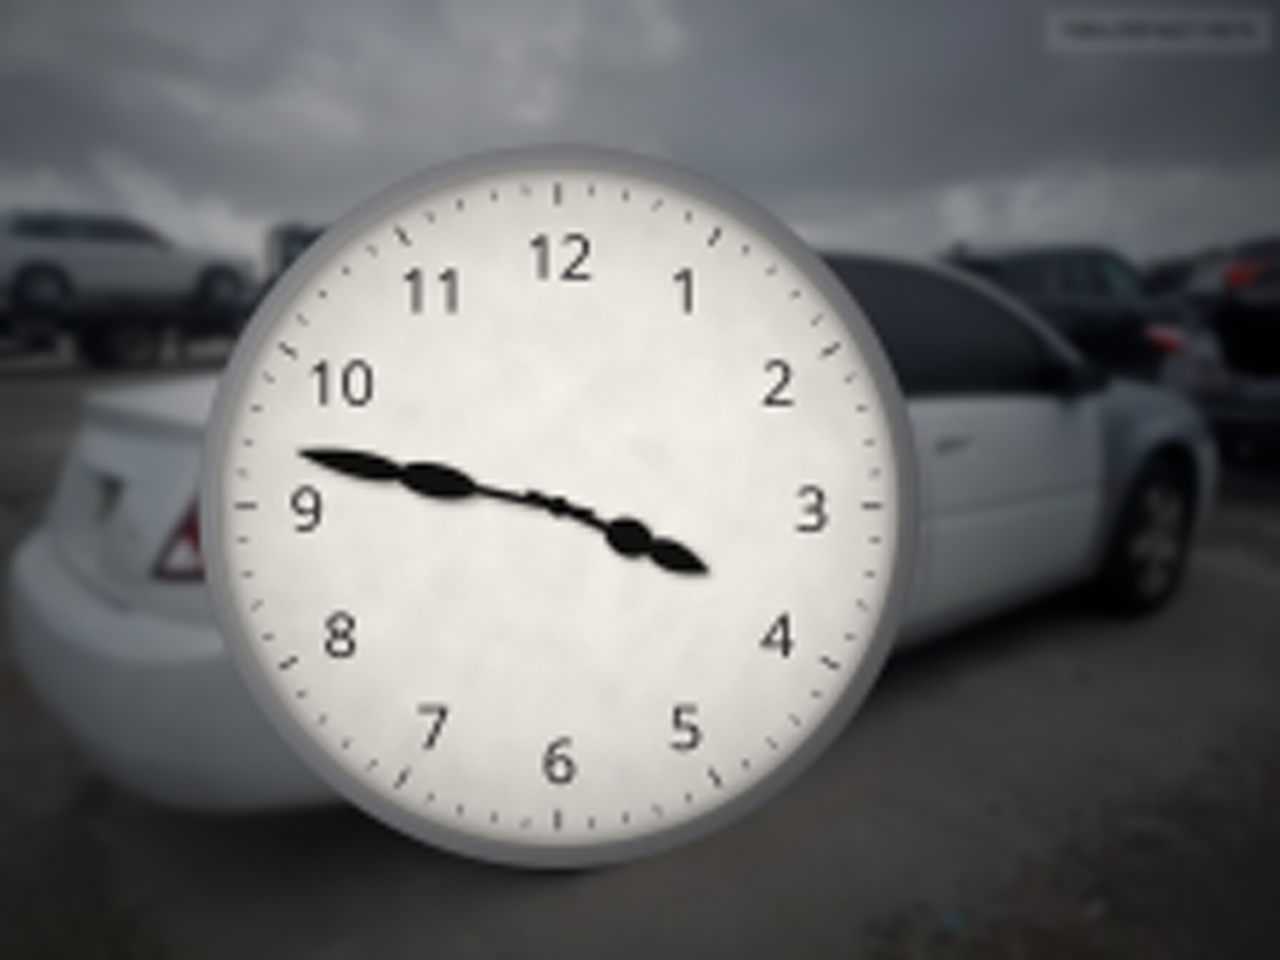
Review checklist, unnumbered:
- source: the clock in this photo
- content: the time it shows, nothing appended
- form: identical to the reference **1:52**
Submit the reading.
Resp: **3:47**
